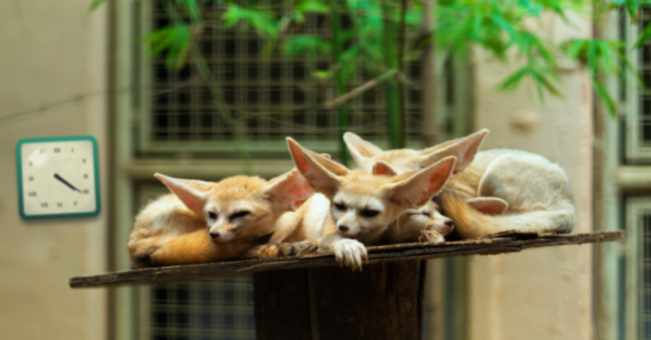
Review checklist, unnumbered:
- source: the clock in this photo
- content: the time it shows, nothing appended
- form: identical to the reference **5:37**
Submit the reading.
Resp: **4:21**
